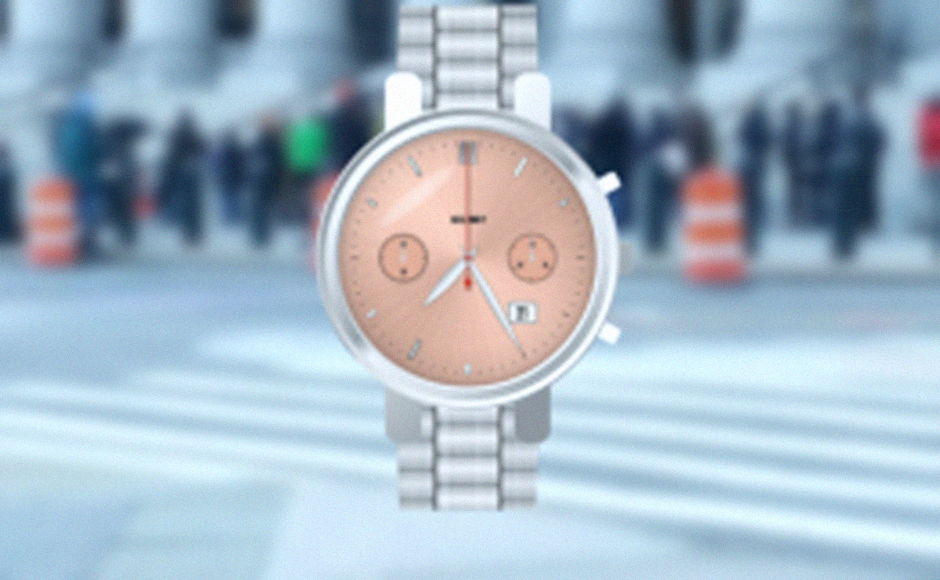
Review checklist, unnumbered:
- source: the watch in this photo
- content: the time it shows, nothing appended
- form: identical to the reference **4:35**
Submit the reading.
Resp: **7:25**
